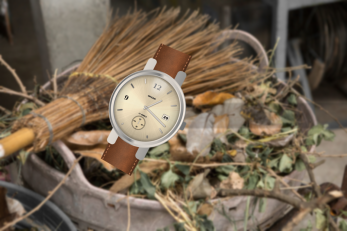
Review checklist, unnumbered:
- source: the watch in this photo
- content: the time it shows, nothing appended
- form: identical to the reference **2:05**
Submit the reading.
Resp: **1:18**
